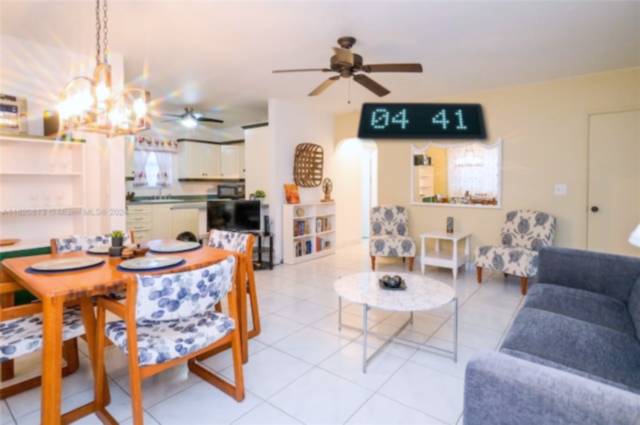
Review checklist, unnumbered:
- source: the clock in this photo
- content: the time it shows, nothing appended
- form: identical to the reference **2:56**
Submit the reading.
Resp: **4:41**
